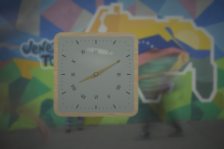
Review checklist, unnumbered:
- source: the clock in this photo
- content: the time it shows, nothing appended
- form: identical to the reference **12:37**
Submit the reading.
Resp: **8:10**
